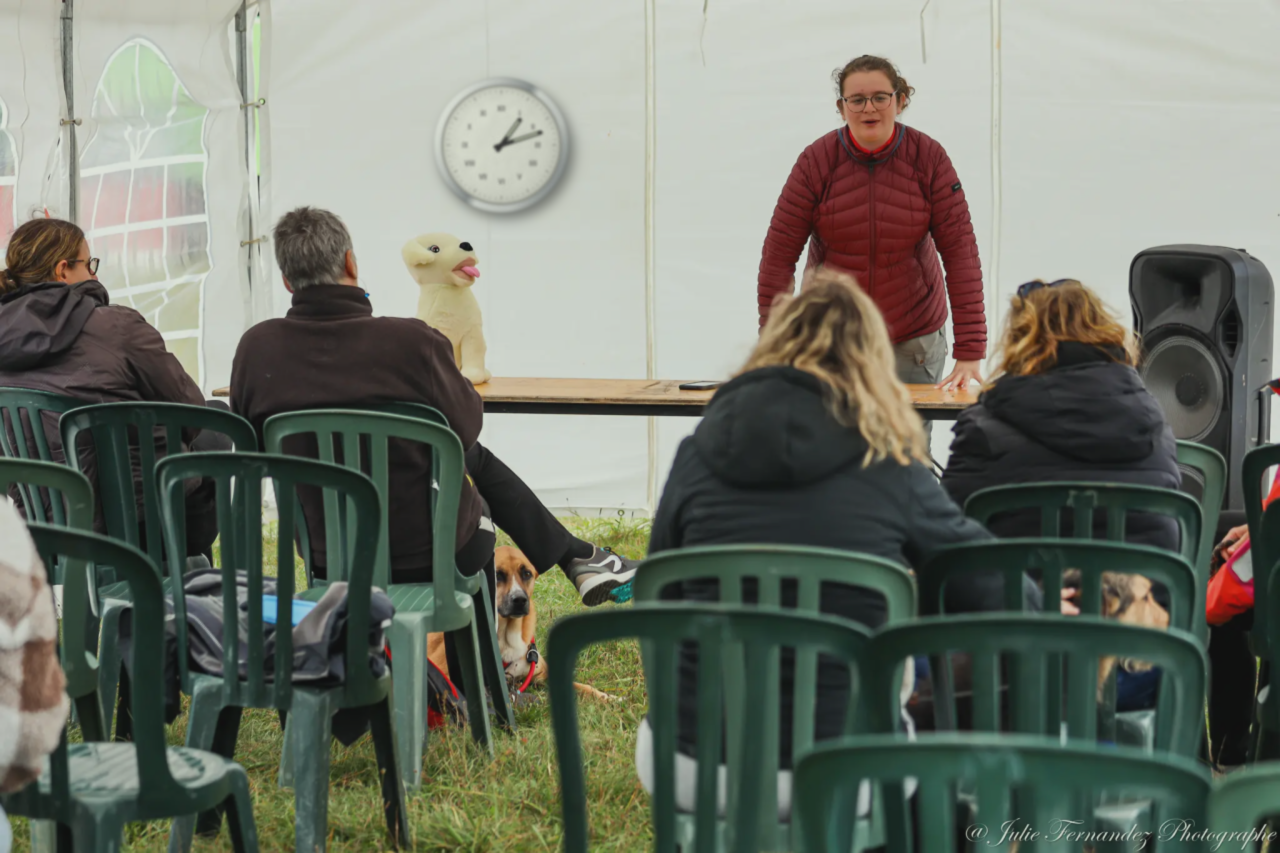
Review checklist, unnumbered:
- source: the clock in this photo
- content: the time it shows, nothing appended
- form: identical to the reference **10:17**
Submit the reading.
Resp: **1:12**
